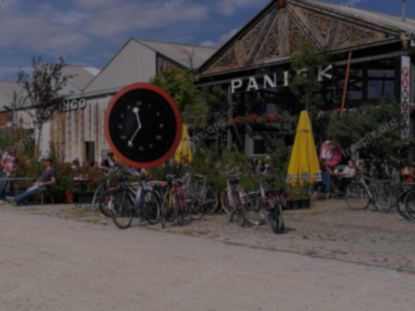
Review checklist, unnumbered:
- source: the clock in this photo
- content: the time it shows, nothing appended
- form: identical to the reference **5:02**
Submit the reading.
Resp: **11:36**
